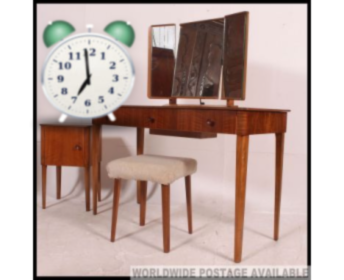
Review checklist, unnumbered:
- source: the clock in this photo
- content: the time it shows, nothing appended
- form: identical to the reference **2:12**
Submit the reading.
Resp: **6:59**
